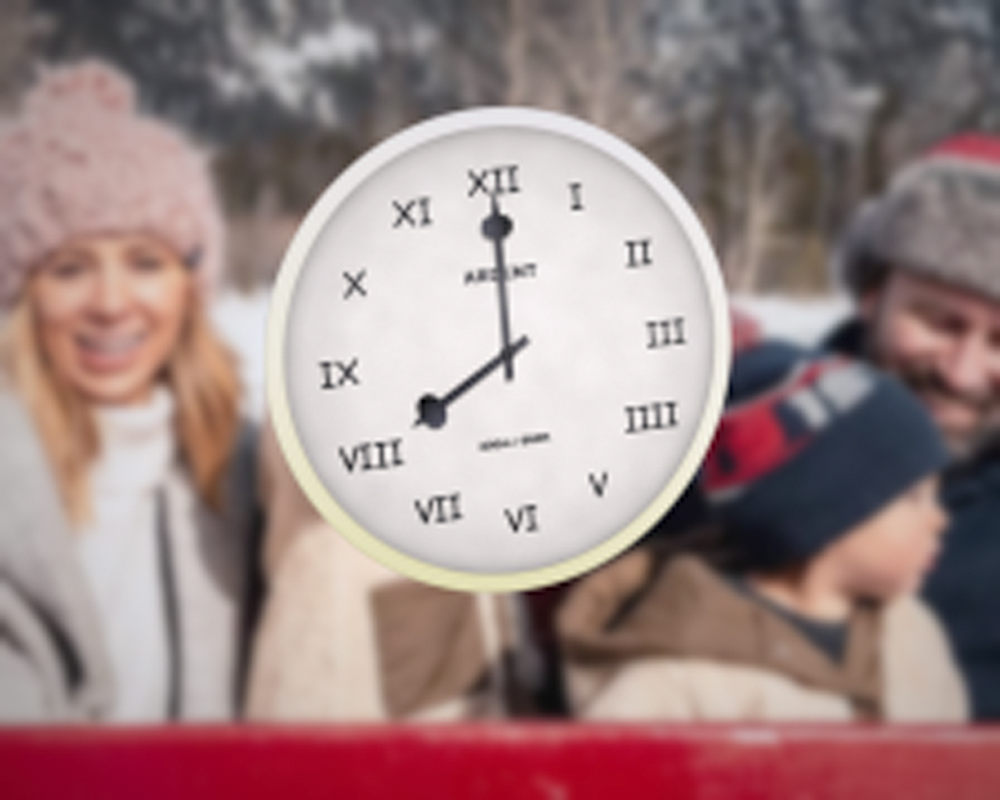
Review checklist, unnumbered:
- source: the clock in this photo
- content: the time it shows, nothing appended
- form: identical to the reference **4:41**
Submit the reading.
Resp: **8:00**
